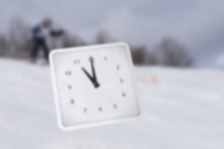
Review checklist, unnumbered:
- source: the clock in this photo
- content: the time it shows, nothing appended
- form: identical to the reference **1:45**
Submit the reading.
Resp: **11:00**
